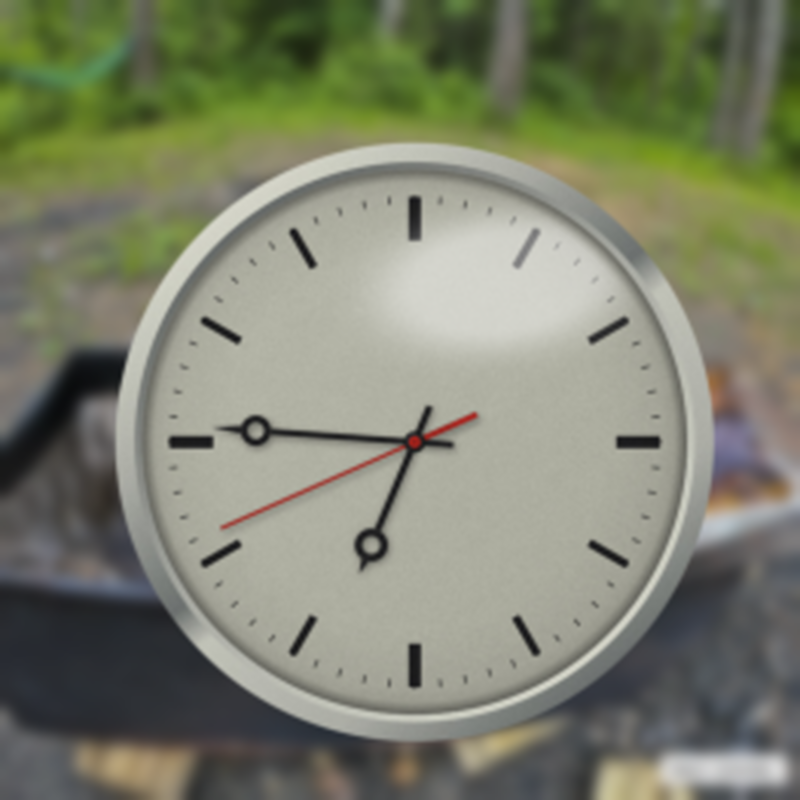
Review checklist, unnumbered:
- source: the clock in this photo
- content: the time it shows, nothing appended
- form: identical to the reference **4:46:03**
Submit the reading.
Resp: **6:45:41**
